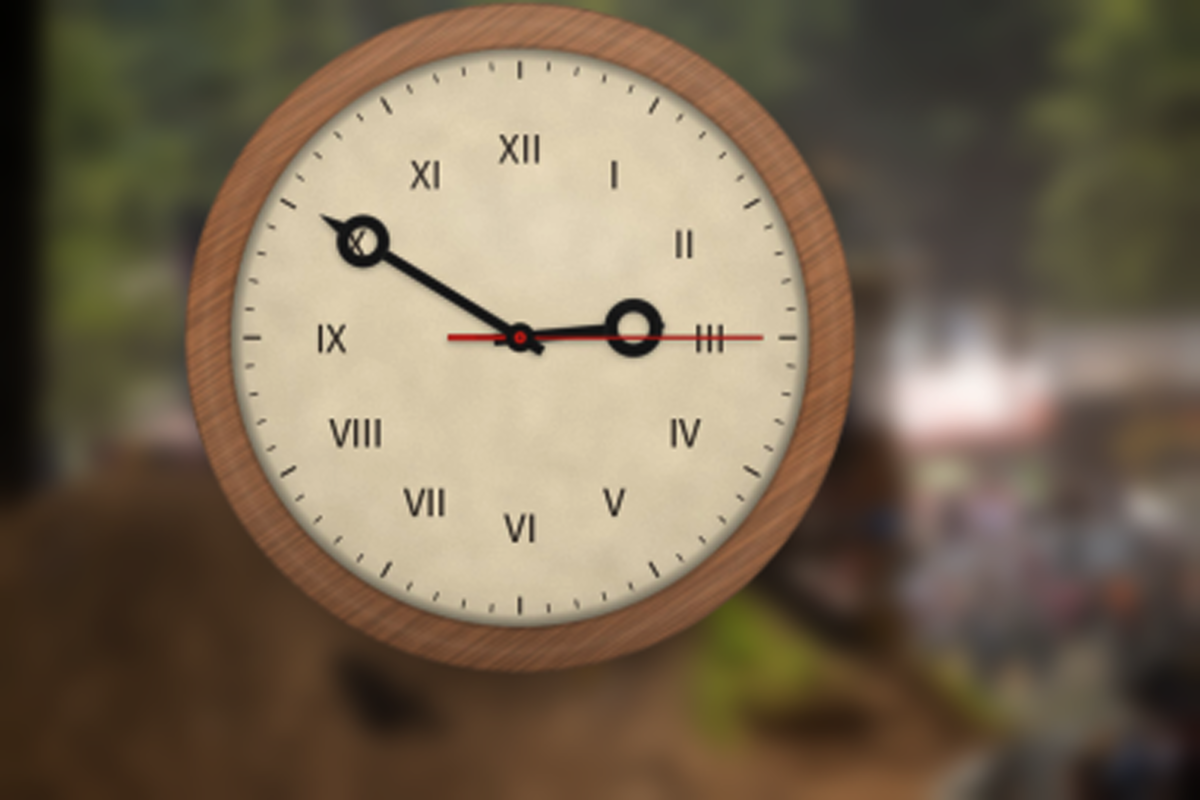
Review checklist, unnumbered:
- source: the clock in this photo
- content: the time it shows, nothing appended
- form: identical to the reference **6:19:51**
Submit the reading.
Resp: **2:50:15**
